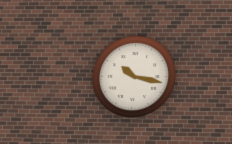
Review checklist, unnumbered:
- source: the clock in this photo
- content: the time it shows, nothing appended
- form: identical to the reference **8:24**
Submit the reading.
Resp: **10:17**
